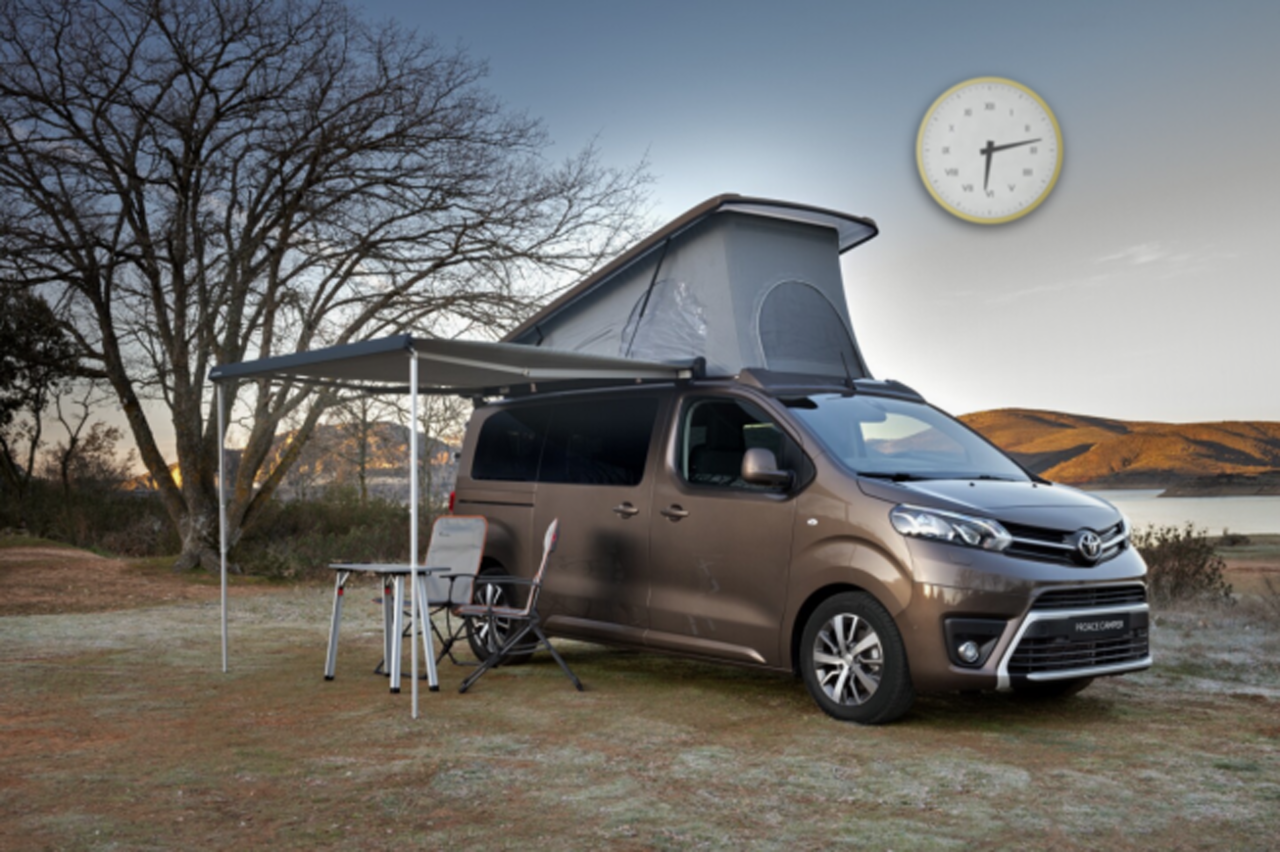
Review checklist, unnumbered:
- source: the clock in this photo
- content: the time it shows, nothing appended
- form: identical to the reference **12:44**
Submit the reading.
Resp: **6:13**
